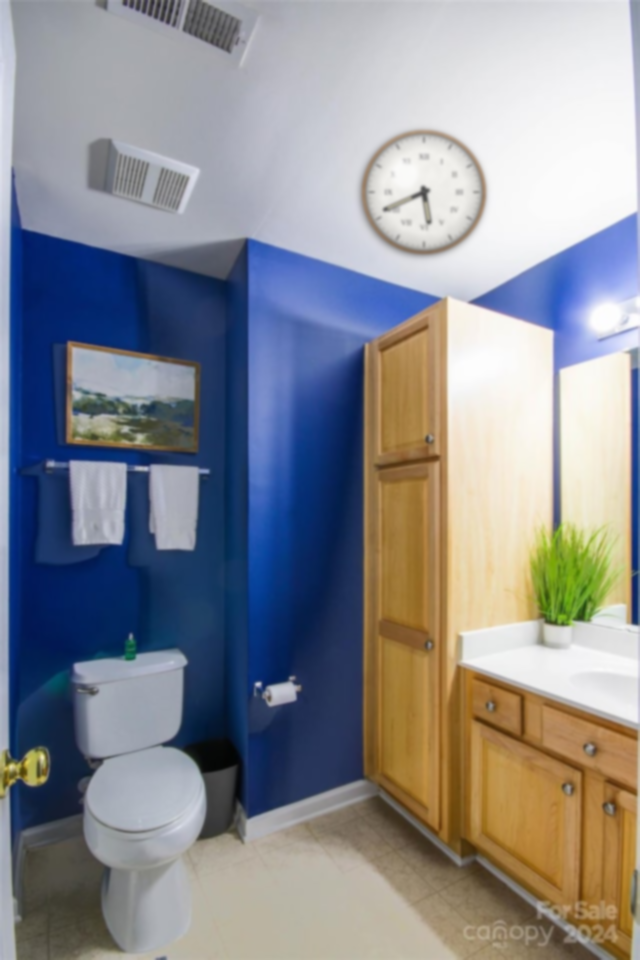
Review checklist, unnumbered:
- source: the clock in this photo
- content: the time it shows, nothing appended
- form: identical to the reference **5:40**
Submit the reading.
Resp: **5:41**
